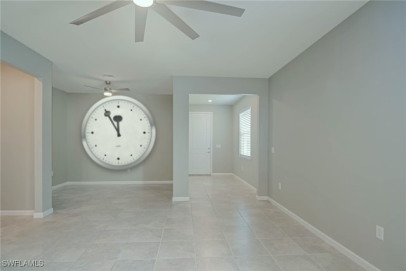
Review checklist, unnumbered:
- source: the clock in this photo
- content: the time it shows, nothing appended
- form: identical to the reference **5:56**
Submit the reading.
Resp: **11:55**
